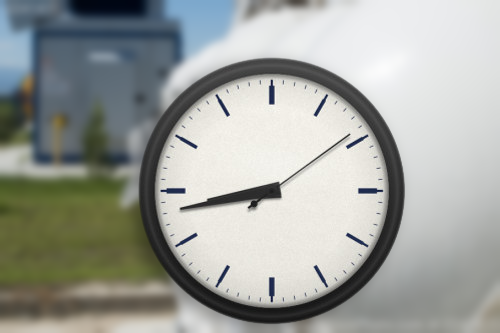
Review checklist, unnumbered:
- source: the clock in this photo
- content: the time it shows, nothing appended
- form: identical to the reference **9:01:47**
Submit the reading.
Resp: **8:43:09**
